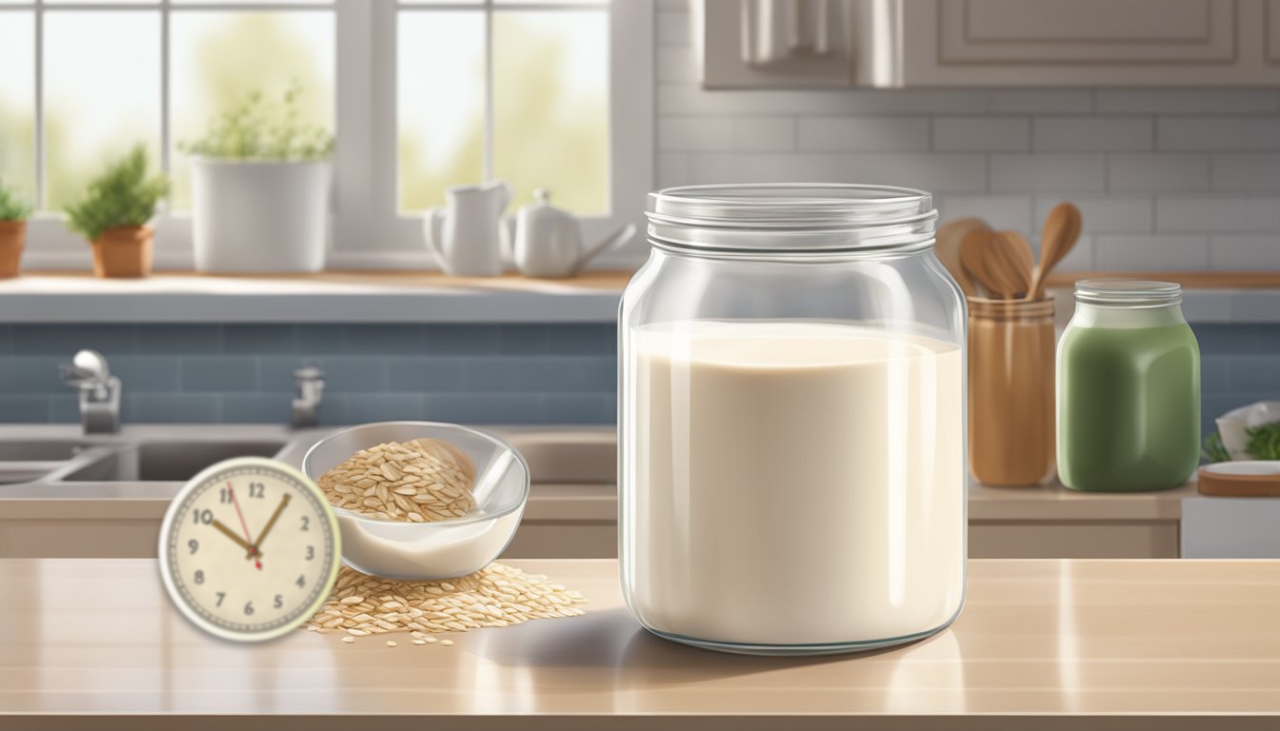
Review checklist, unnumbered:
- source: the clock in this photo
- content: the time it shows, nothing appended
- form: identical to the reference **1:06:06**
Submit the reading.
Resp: **10:04:56**
